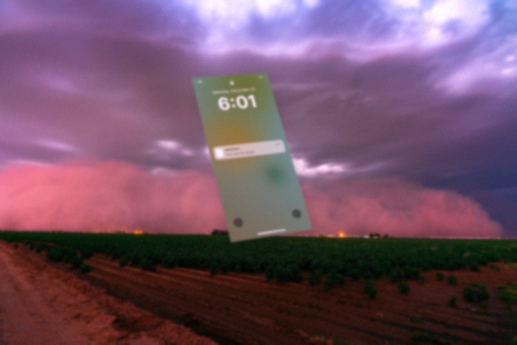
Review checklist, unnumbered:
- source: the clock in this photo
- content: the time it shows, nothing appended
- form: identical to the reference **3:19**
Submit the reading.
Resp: **6:01**
